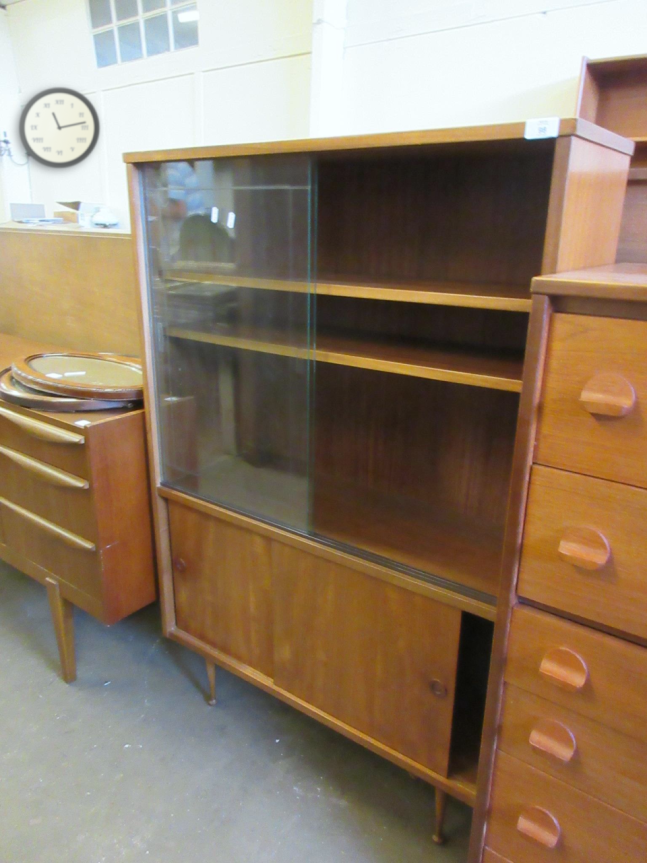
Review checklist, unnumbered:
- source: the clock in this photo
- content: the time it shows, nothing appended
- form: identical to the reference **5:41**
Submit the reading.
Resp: **11:13**
